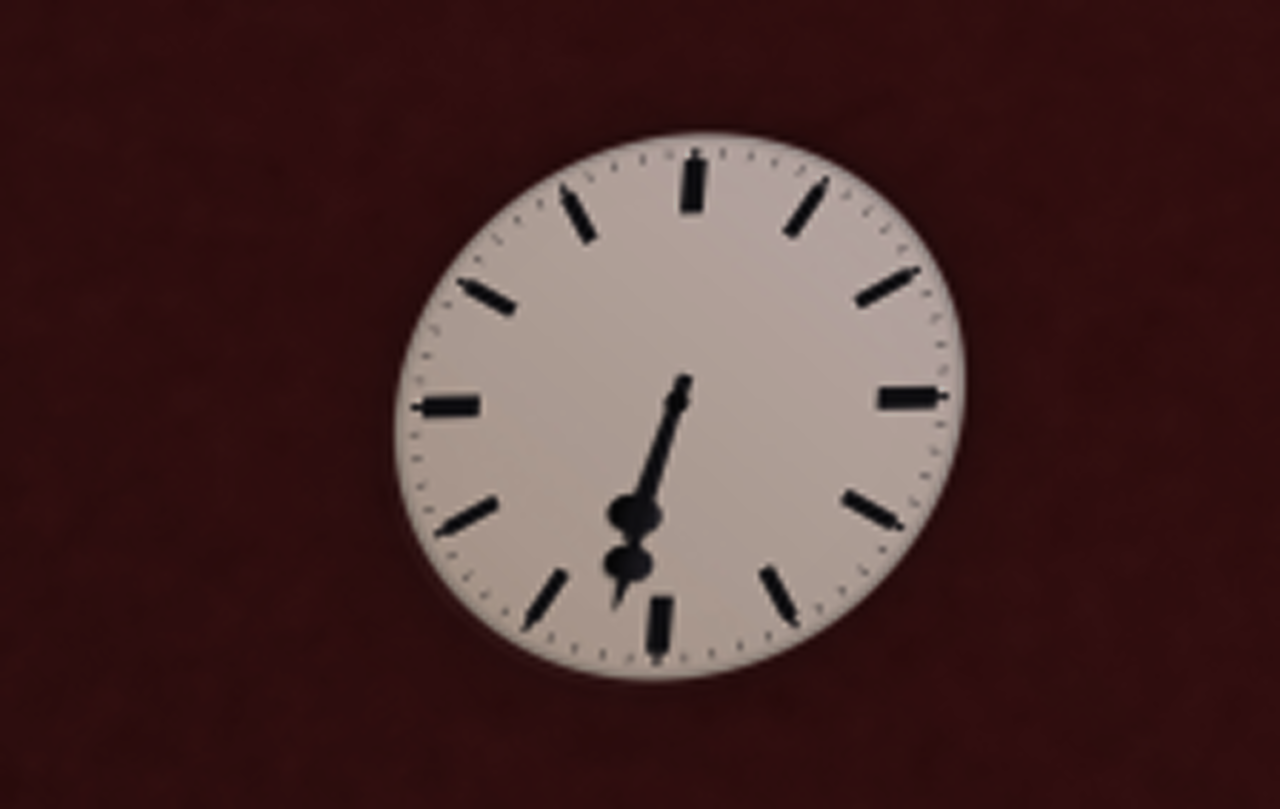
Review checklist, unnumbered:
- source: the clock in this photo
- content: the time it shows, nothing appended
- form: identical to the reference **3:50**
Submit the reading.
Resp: **6:32**
